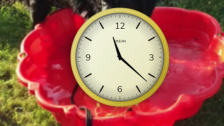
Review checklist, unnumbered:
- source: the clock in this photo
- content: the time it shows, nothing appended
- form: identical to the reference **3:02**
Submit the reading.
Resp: **11:22**
